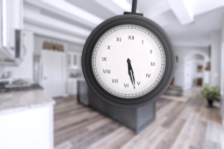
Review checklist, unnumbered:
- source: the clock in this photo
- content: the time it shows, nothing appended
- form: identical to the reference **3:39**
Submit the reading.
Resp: **5:27**
